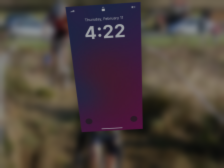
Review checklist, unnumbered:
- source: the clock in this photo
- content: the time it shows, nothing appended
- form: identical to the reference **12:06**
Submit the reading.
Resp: **4:22**
